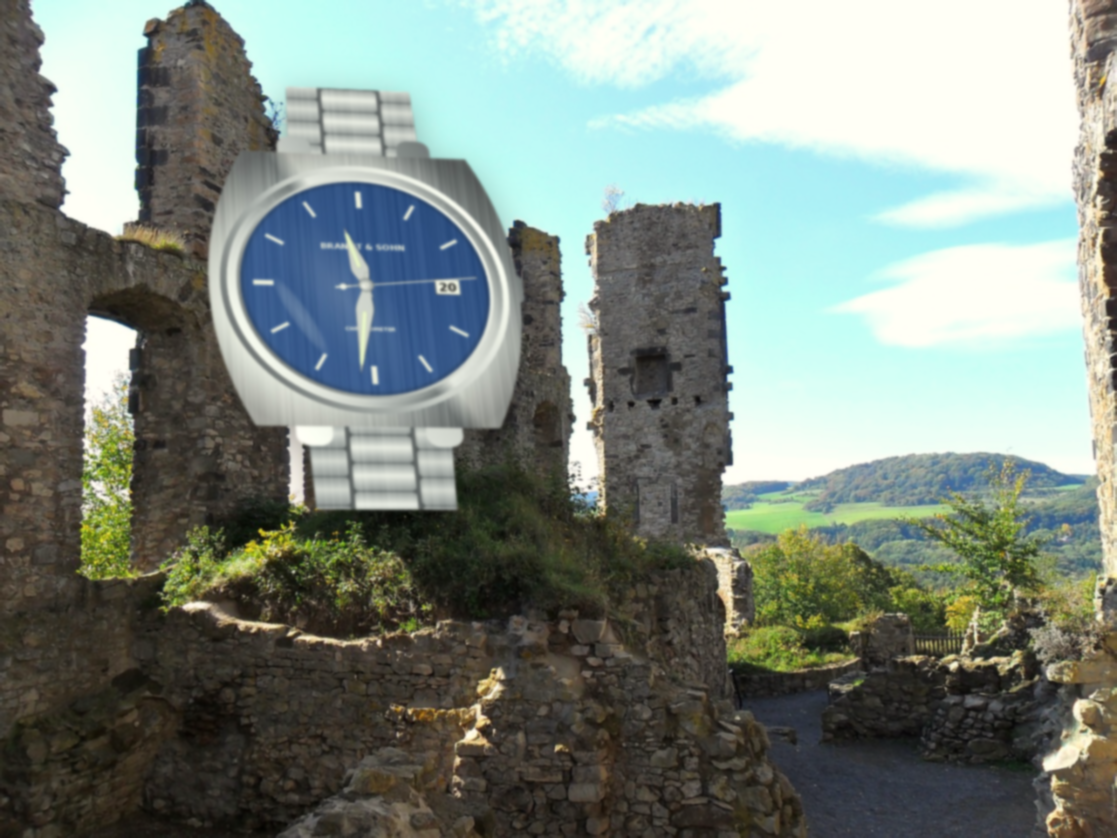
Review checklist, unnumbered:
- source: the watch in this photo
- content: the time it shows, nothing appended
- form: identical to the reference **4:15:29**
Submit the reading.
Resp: **11:31:14**
